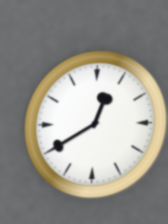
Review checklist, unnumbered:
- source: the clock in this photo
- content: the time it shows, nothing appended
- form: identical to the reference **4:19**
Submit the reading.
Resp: **12:40**
